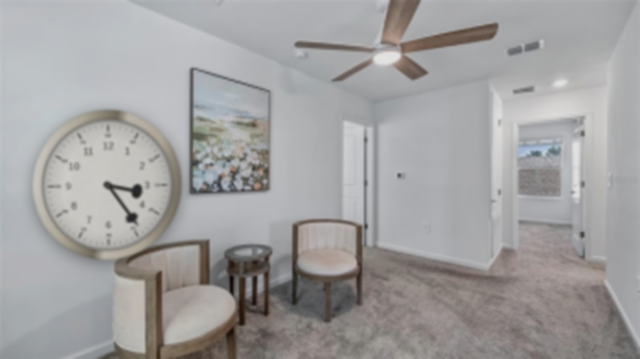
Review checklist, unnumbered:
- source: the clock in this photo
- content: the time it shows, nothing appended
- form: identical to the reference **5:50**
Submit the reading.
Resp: **3:24**
